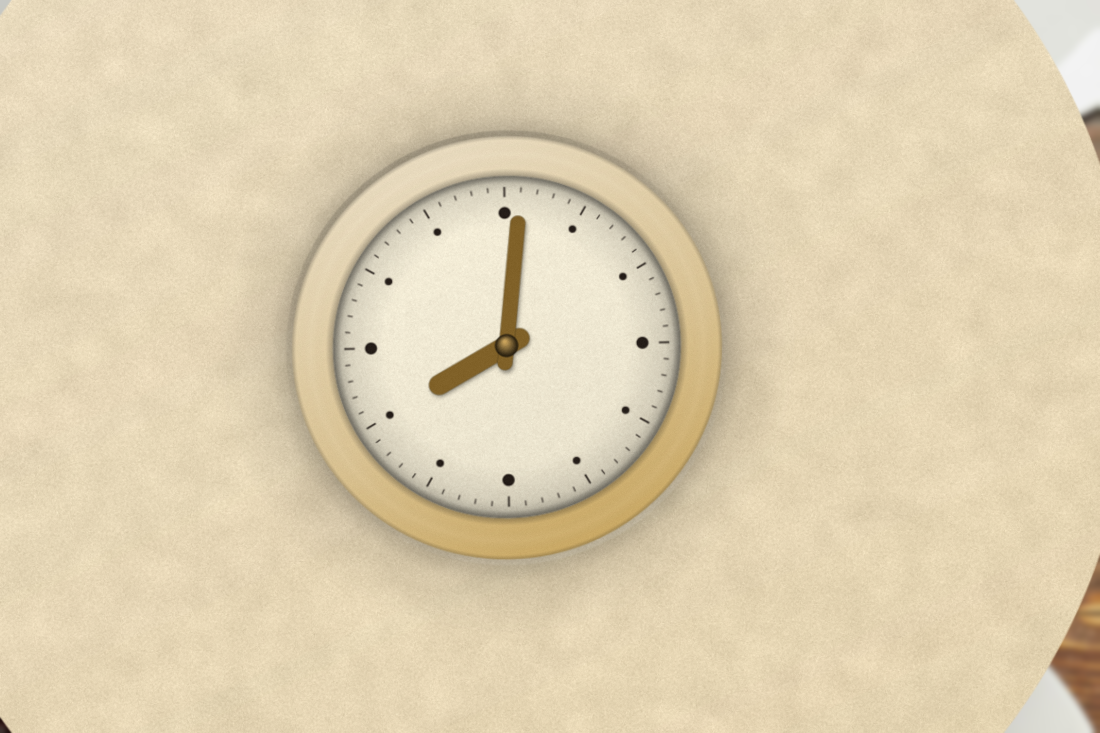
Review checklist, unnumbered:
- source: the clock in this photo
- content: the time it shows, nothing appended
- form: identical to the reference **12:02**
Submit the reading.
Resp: **8:01**
